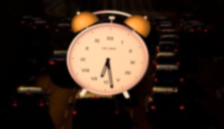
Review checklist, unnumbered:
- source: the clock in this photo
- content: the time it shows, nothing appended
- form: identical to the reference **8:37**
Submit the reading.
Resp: **6:28**
